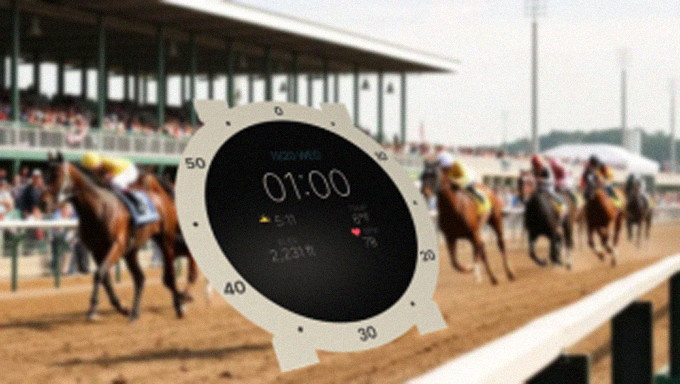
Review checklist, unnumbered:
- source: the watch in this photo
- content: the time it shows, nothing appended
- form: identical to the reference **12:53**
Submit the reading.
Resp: **1:00**
